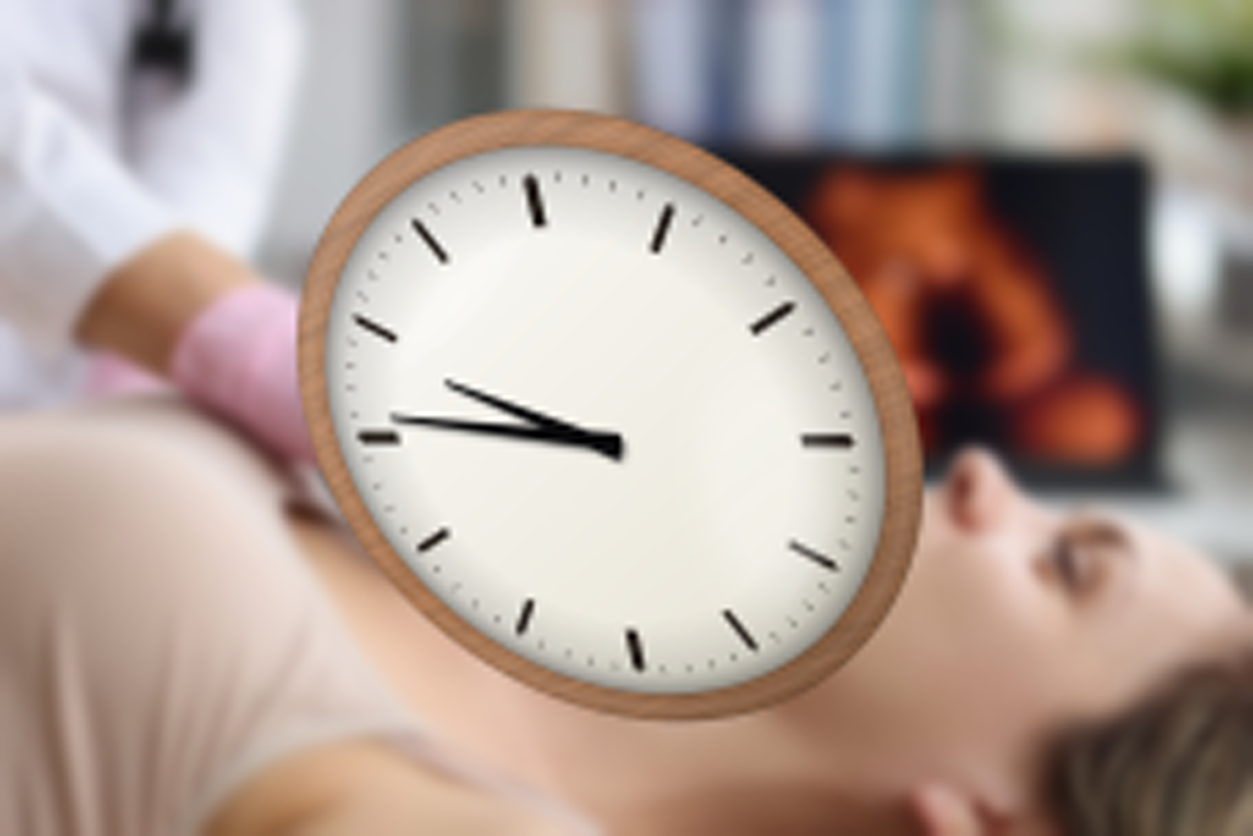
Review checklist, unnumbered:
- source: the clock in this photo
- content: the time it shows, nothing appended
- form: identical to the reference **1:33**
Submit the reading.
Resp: **9:46**
